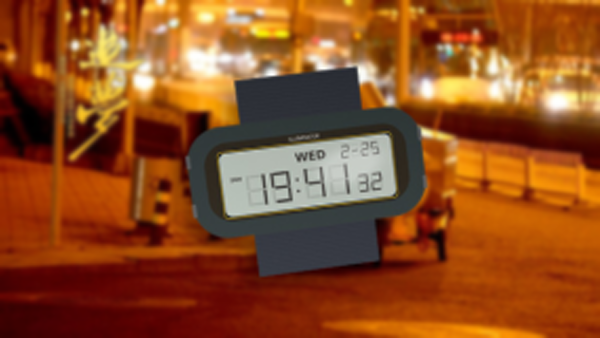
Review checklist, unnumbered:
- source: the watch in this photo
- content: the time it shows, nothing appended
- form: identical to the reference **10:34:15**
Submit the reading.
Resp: **19:41:32**
